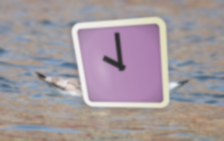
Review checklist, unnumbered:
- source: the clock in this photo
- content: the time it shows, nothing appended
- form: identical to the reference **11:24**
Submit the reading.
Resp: **10:00**
